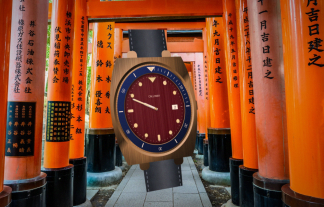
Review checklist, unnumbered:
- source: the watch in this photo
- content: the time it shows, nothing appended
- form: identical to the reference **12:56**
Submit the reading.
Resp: **9:49**
